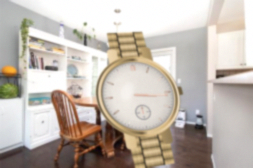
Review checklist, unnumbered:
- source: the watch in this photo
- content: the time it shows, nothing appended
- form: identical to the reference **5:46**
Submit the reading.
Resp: **3:16**
